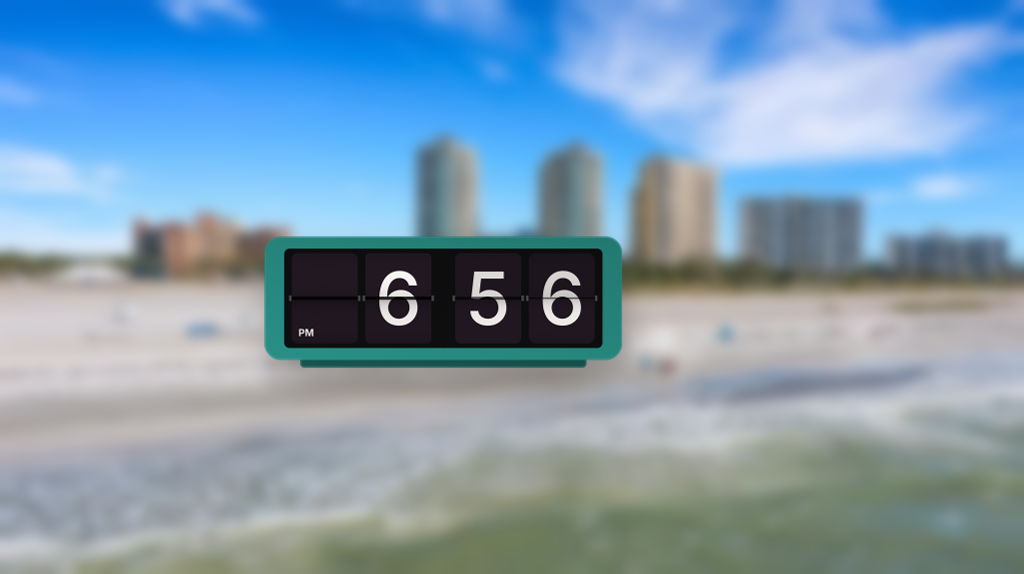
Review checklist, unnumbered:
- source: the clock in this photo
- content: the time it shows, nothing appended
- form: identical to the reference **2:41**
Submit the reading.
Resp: **6:56**
